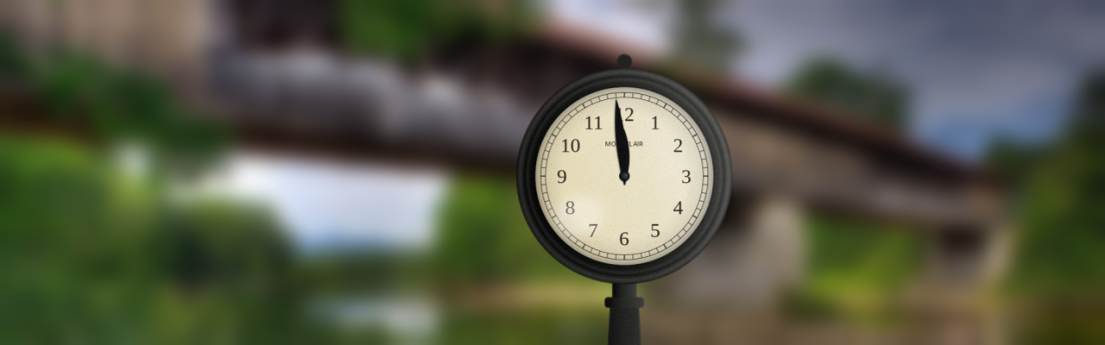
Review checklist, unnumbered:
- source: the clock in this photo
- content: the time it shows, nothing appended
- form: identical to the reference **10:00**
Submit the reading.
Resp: **11:59**
